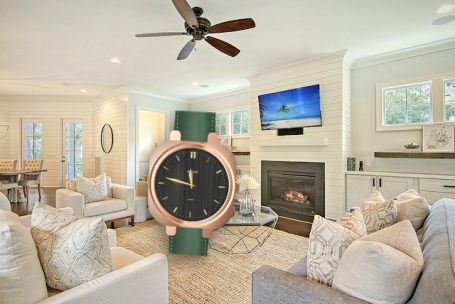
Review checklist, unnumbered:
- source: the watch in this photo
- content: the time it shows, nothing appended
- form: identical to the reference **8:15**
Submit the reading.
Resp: **11:47**
